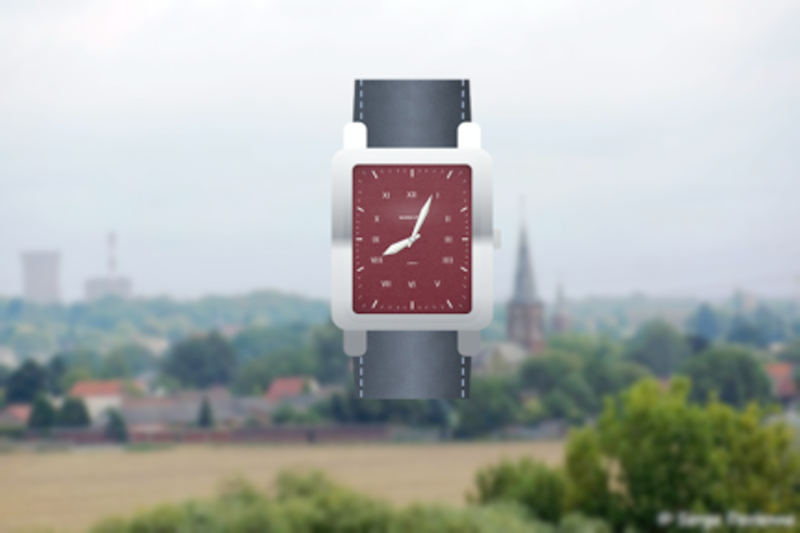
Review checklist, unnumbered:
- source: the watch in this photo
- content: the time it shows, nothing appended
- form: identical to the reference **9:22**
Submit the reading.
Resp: **8:04**
